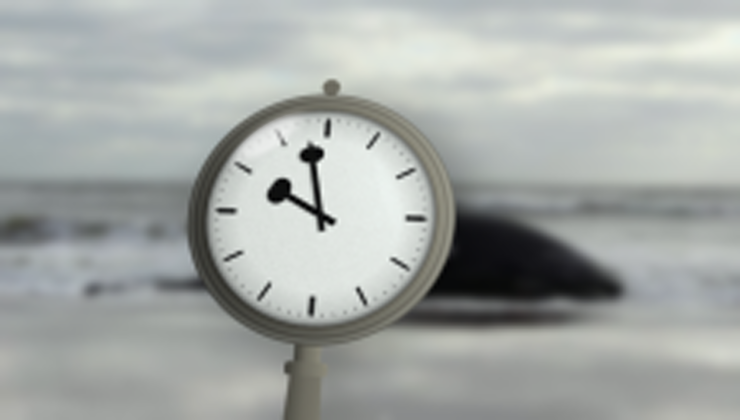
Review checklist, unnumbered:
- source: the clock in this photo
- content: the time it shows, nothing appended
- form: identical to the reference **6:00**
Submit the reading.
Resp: **9:58**
